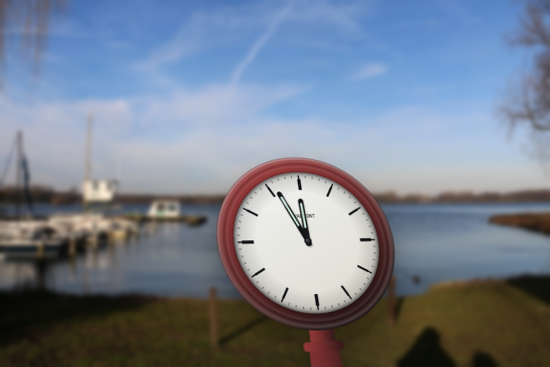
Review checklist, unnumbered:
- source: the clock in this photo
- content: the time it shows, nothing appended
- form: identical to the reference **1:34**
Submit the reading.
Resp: **11:56**
